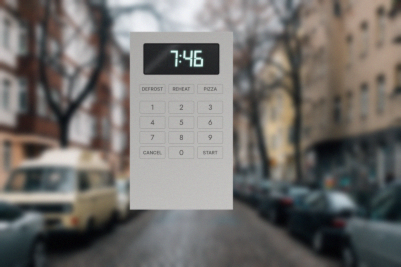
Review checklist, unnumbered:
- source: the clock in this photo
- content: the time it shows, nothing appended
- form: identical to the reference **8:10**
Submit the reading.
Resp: **7:46**
